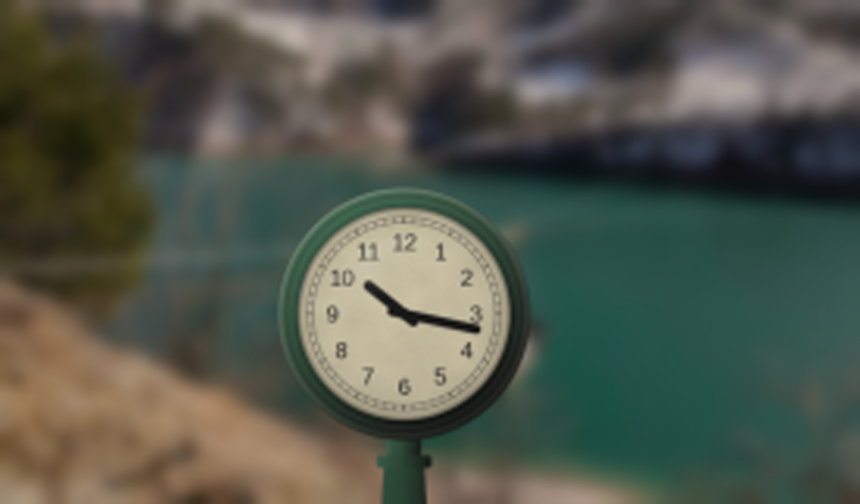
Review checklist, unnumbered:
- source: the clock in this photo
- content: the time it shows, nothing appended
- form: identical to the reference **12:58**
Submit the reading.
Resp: **10:17**
